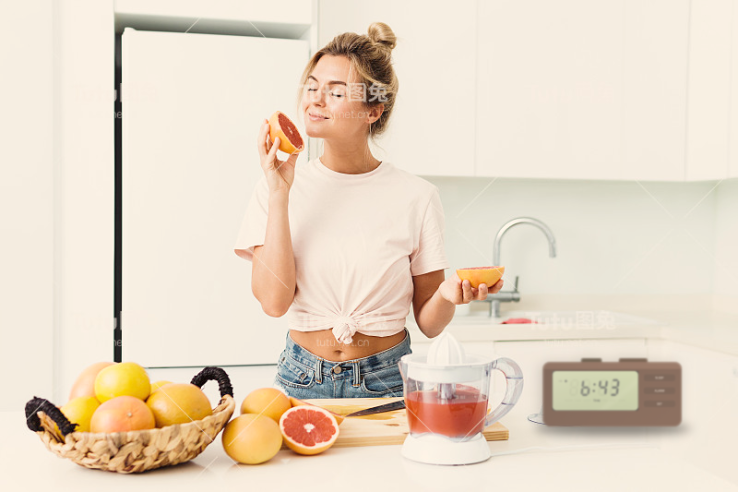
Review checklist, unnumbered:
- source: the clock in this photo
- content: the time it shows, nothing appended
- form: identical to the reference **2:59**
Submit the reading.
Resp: **6:43**
